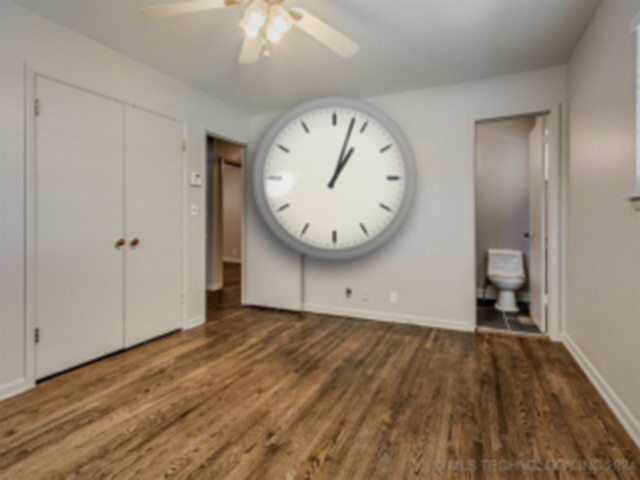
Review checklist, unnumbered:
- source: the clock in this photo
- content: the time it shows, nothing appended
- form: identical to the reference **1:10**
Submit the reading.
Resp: **1:03**
